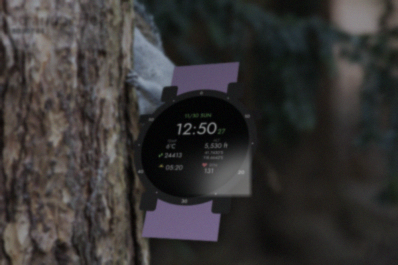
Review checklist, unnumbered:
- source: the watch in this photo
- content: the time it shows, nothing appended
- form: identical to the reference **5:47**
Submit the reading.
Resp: **12:50**
